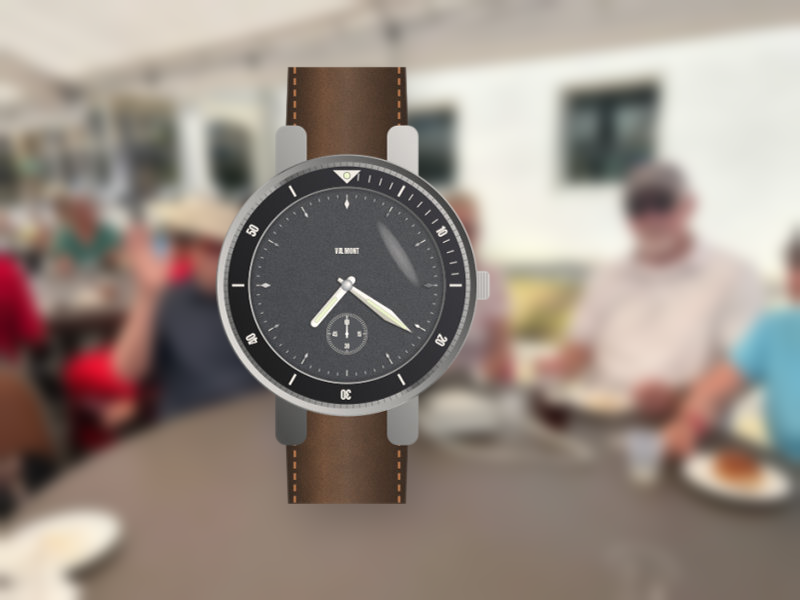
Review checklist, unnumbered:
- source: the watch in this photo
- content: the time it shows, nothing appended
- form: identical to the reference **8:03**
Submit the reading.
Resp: **7:21**
